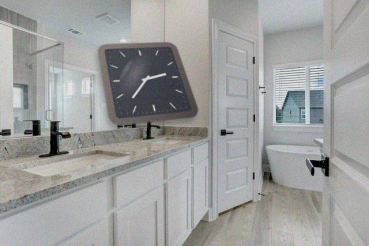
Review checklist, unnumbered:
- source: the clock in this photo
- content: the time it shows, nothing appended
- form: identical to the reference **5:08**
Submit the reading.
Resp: **2:37**
